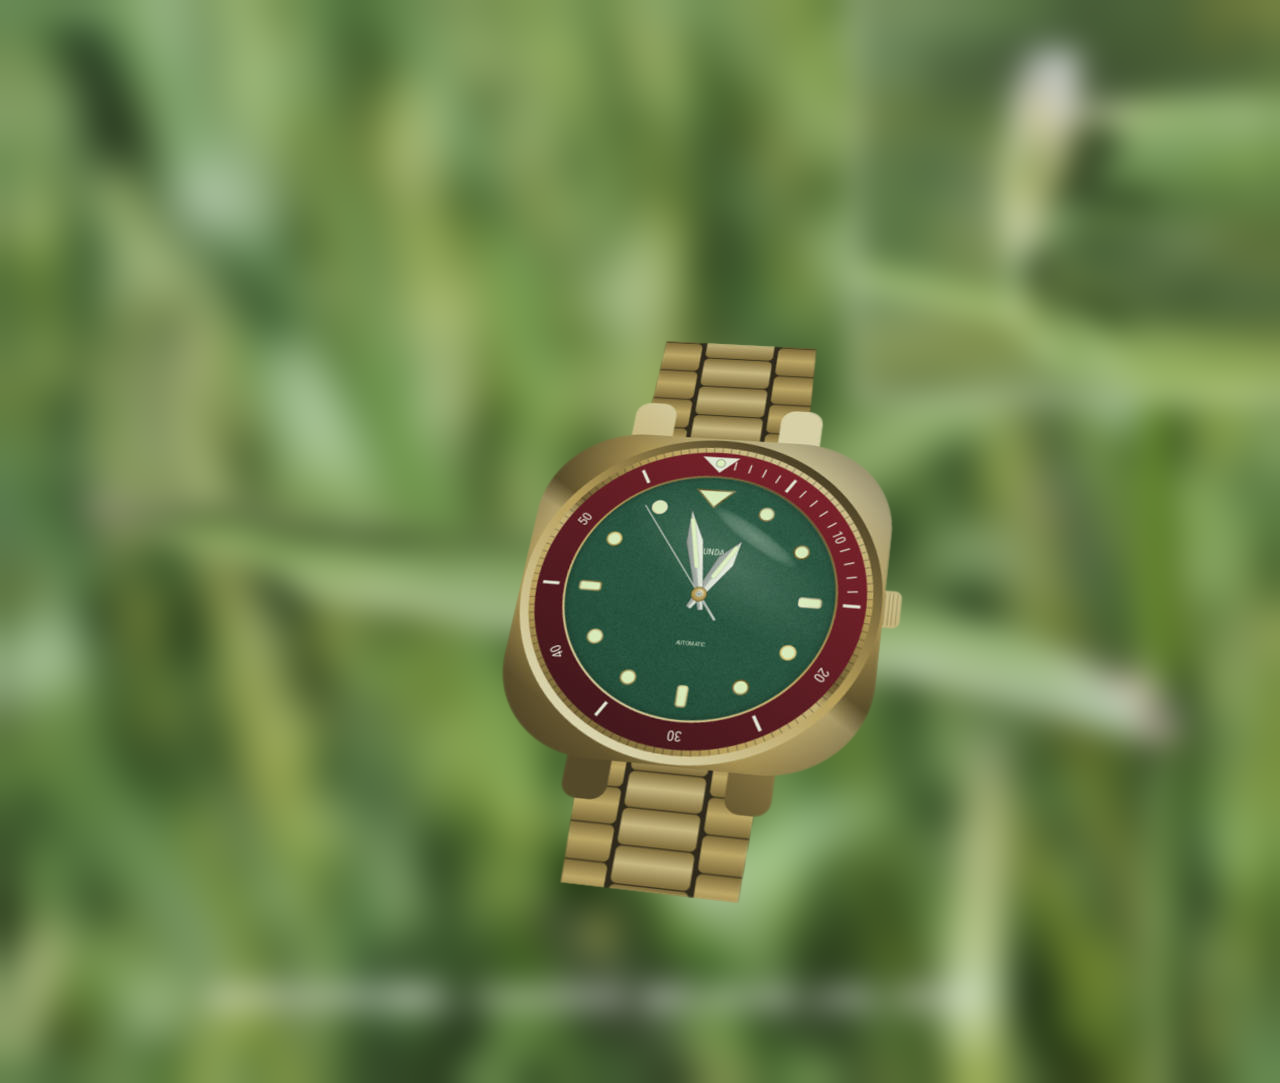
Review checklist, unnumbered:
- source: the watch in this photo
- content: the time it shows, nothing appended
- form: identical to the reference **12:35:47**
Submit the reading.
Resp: **12:57:54**
